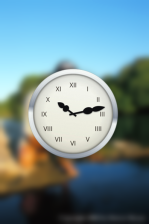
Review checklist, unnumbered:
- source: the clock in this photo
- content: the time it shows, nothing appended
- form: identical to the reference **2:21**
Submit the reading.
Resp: **10:13**
